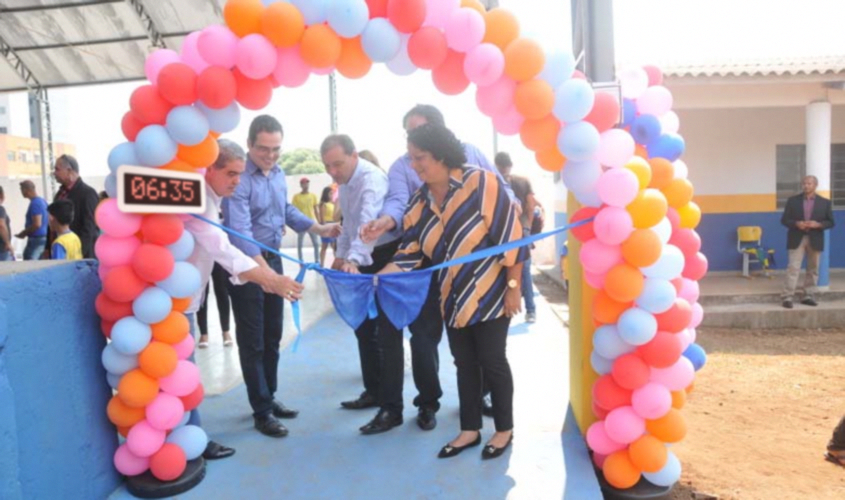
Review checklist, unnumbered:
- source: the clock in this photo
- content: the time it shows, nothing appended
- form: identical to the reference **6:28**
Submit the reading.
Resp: **6:35**
